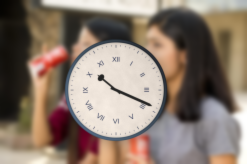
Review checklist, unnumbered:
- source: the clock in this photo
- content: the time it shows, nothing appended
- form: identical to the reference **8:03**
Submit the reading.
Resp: **10:19**
